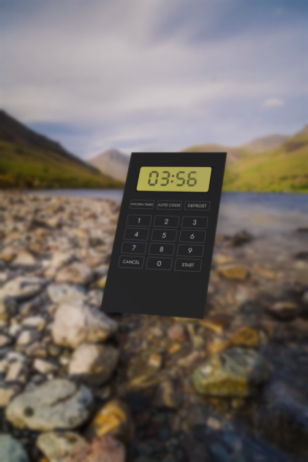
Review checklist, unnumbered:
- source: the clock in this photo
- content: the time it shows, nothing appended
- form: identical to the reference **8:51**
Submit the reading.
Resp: **3:56**
